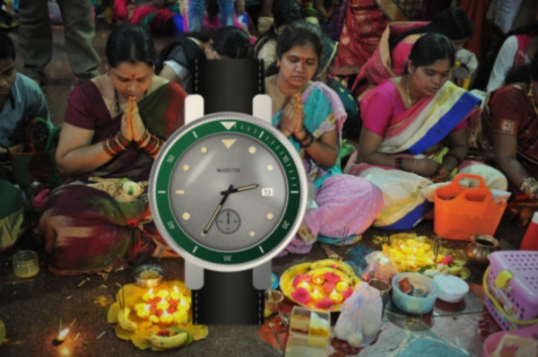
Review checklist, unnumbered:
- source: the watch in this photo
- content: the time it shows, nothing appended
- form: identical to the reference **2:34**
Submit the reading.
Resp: **2:35**
